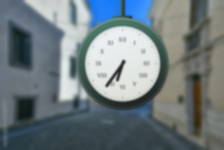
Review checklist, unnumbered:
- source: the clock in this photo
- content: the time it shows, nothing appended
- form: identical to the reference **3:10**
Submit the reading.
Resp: **6:36**
